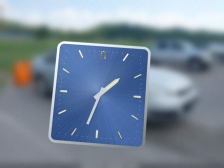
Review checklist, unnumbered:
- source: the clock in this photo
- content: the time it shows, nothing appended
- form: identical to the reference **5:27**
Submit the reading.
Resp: **1:33**
